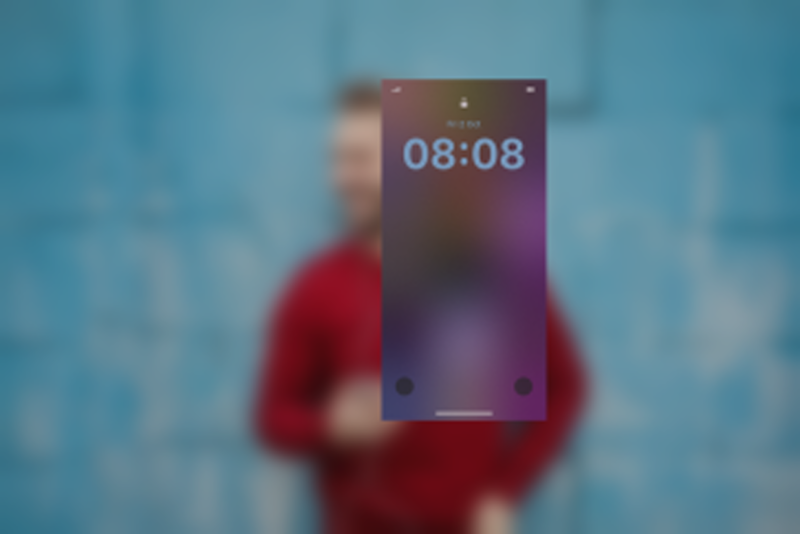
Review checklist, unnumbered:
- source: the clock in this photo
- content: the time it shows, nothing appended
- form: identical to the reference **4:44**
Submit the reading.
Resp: **8:08**
